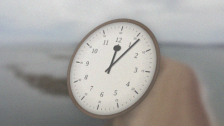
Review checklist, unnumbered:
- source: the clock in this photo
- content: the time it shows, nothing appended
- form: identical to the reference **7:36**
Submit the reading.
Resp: **12:06**
